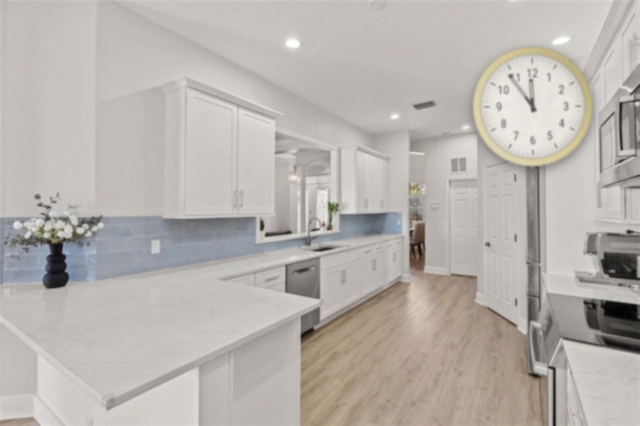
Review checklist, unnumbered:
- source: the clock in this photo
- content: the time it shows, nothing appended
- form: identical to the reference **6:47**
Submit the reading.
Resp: **11:54**
